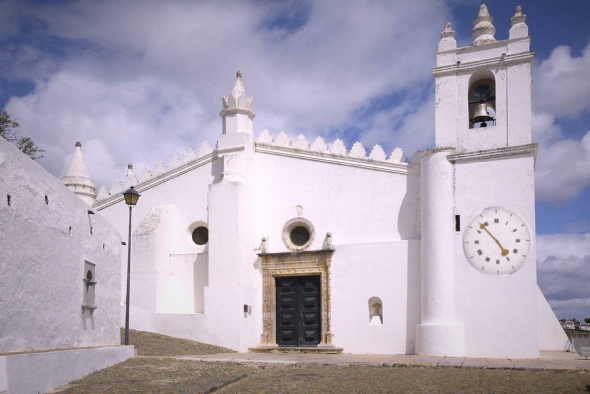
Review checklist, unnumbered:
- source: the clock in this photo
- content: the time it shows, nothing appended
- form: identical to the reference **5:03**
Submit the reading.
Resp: **4:53**
